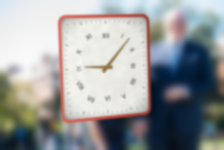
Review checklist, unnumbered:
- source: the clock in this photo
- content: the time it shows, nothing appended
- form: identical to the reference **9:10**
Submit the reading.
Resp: **9:07**
